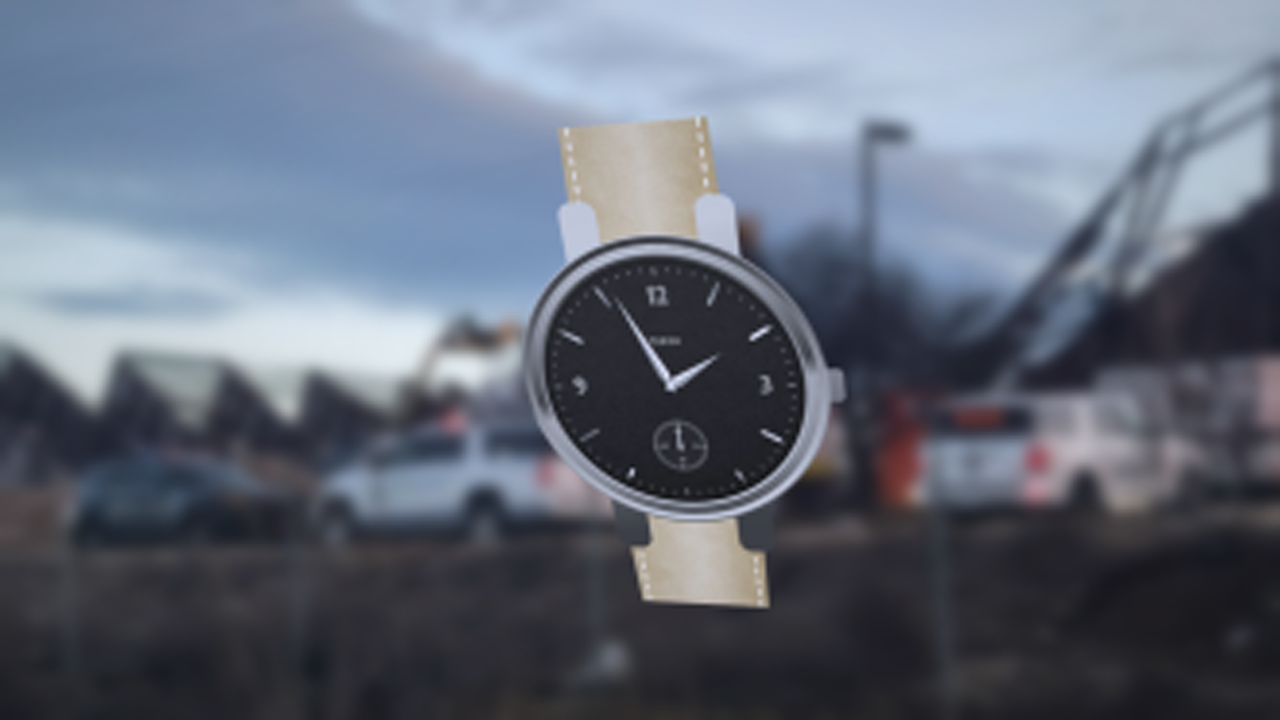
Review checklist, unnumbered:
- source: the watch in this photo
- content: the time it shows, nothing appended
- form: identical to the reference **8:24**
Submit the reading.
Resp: **1:56**
